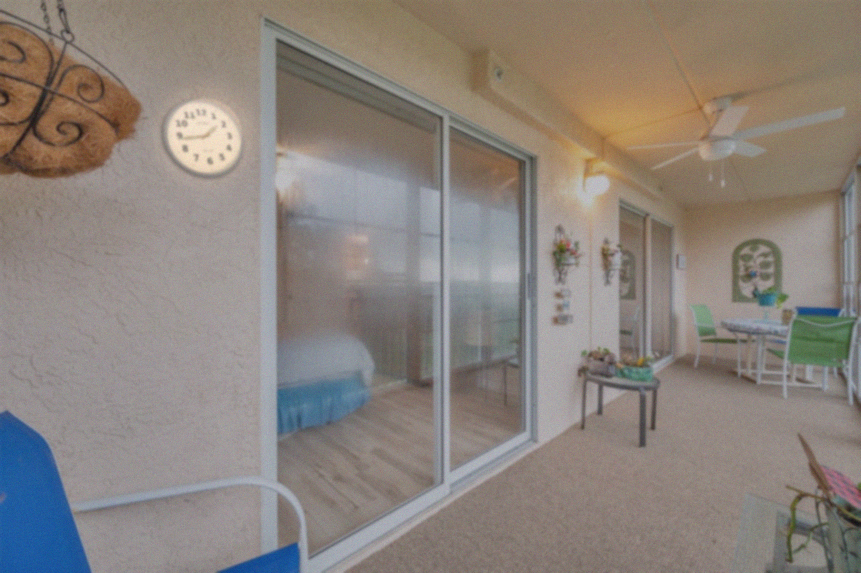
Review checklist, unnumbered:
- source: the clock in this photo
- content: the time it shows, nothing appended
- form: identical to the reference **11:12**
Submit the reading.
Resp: **1:44**
